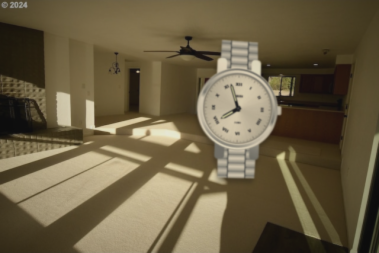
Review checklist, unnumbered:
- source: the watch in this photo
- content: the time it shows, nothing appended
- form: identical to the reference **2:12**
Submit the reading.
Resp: **7:57**
